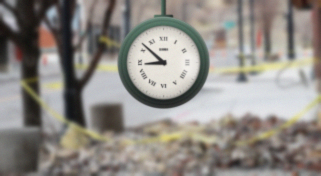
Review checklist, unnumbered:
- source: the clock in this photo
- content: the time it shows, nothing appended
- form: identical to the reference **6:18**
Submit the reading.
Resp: **8:52**
